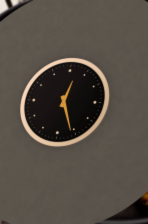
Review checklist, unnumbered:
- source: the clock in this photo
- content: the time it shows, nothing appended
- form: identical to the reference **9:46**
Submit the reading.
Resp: **12:26**
